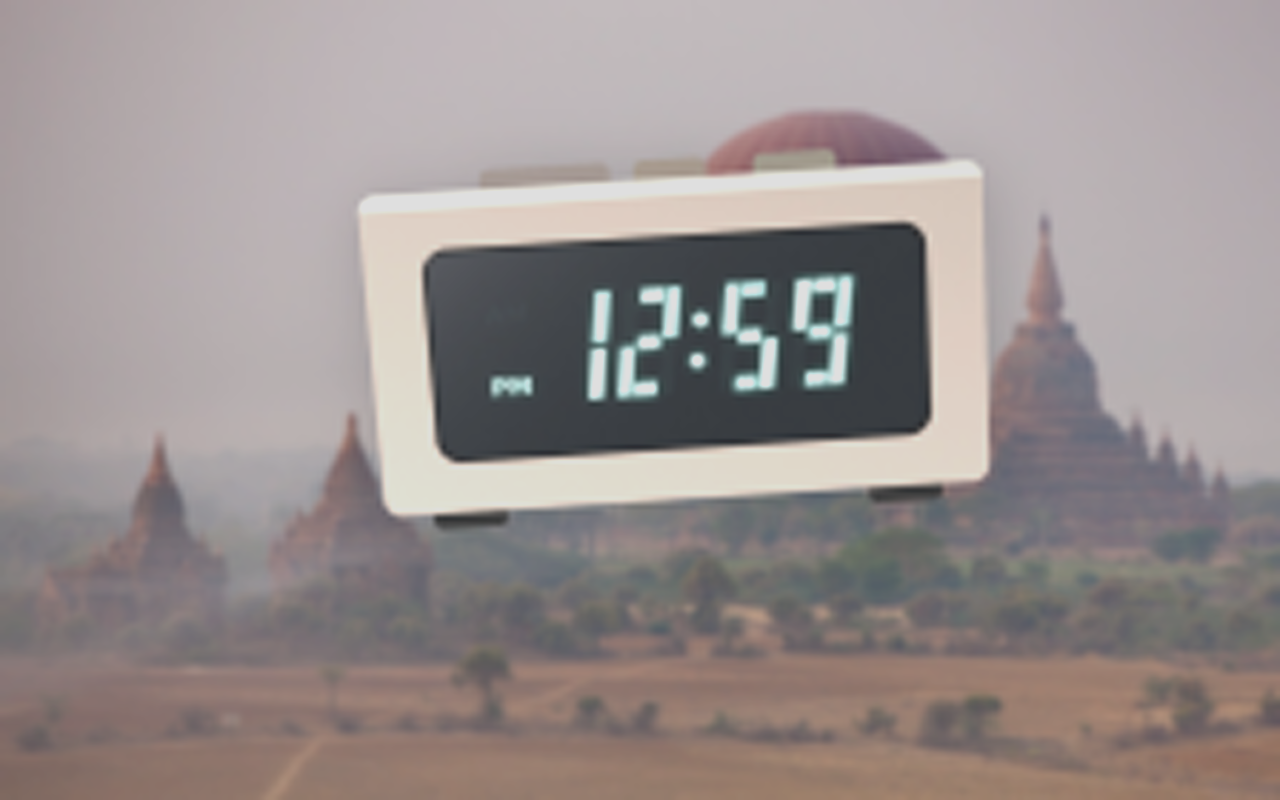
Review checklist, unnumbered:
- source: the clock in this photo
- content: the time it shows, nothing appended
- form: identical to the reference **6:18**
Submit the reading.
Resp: **12:59**
